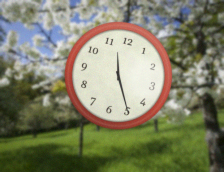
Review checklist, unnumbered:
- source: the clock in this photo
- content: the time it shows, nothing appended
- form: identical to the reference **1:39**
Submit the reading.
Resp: **11:25**
